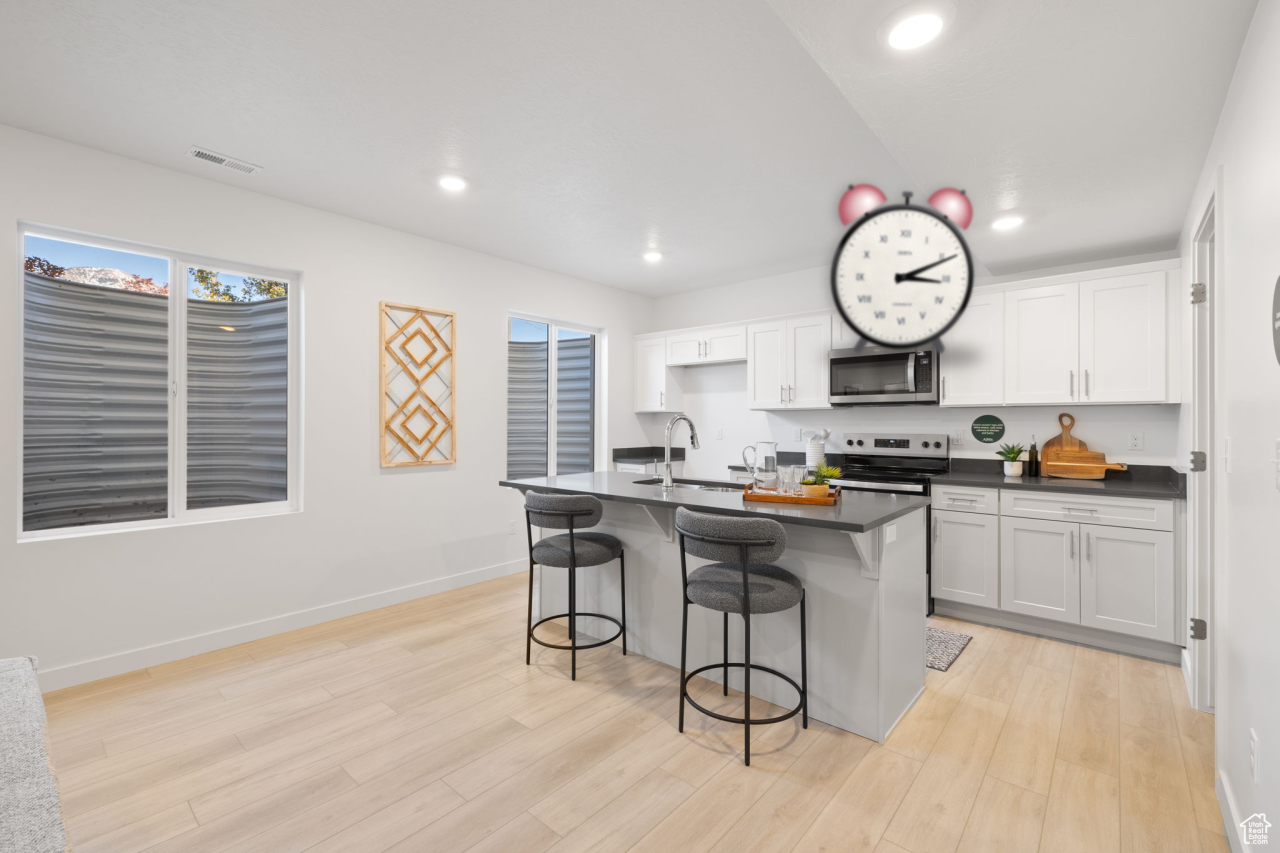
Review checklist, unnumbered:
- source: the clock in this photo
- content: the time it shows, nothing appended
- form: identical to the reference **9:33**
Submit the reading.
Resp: **3:11**
